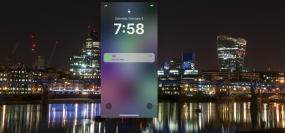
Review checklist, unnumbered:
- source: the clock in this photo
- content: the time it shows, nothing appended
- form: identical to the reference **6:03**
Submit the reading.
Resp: **7:58**
